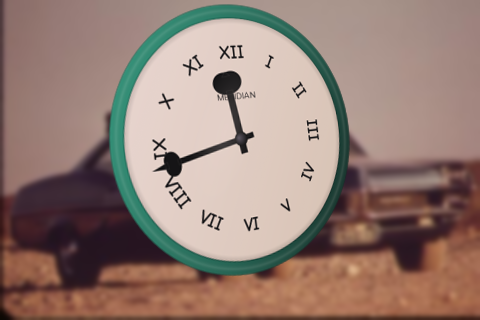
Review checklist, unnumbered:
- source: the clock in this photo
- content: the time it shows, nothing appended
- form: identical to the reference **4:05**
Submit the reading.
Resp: **11:43**
